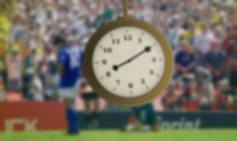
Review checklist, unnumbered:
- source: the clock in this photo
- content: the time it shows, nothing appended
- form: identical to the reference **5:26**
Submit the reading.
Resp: **8:10**
